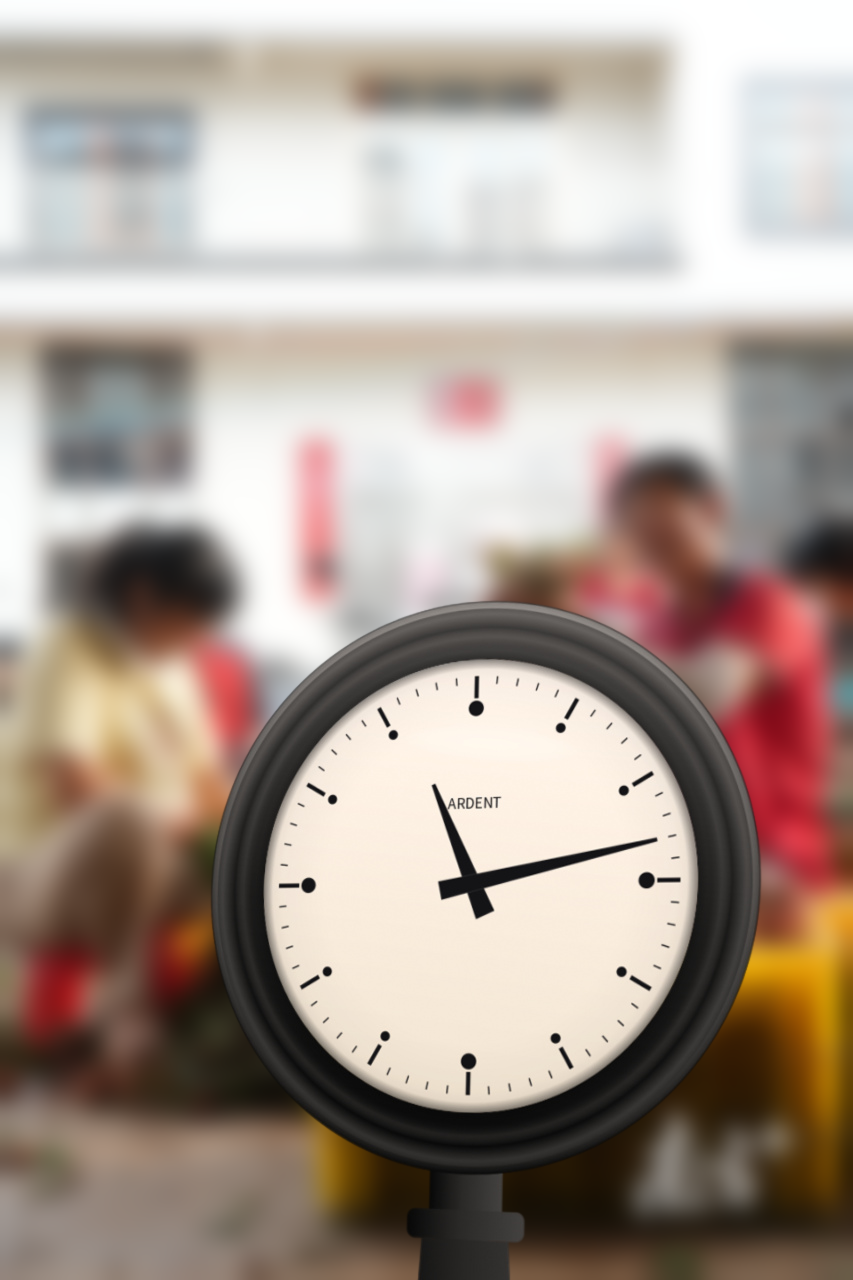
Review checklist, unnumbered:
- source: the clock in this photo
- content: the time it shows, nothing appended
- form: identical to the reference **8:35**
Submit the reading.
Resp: **11:13**
